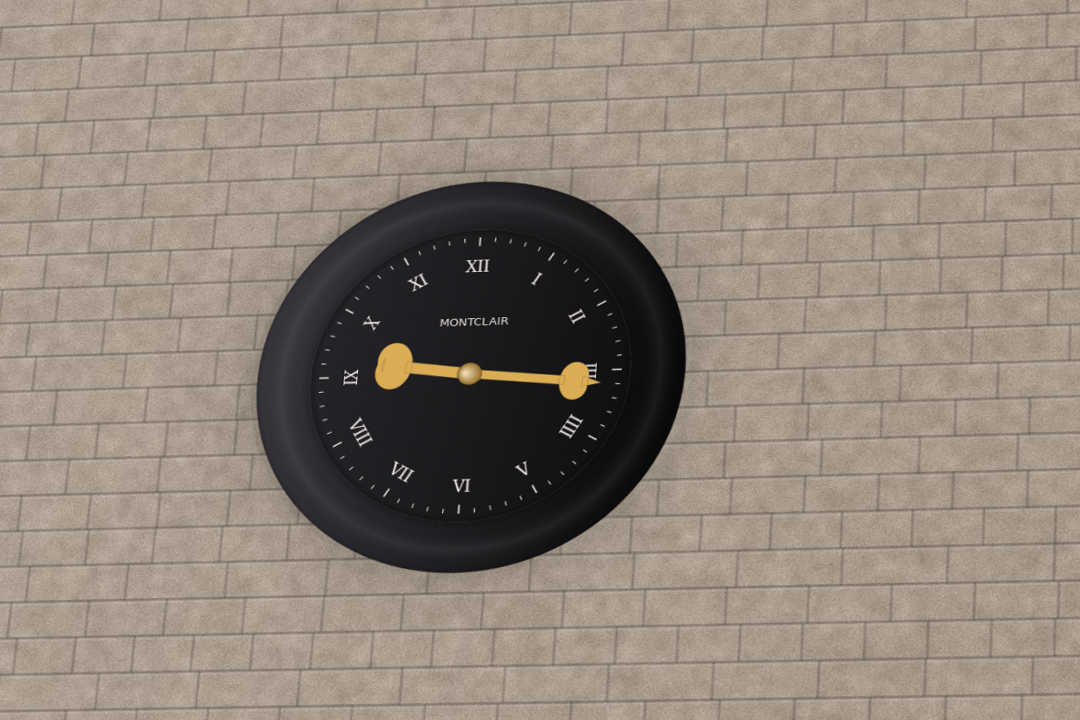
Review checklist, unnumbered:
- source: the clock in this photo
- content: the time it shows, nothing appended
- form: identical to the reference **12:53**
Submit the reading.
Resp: **9:16**
